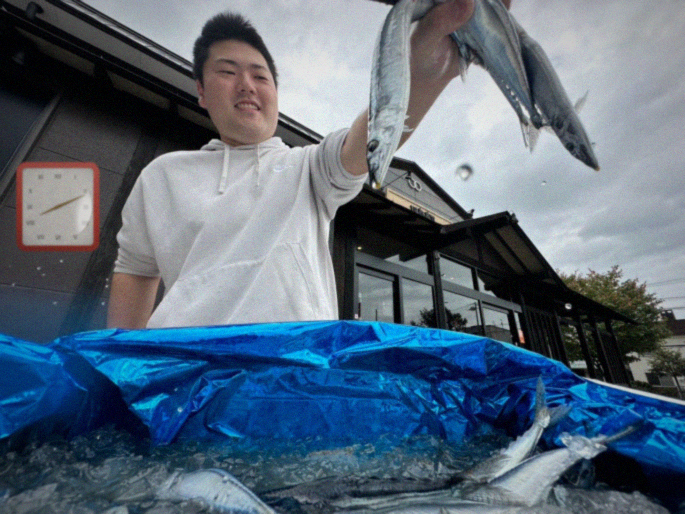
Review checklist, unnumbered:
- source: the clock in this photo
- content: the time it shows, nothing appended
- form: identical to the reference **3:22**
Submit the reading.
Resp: **8:11**
